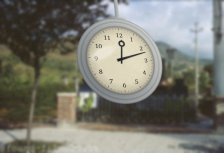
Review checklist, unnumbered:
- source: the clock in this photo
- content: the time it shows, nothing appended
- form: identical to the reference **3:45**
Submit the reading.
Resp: **12:12**
